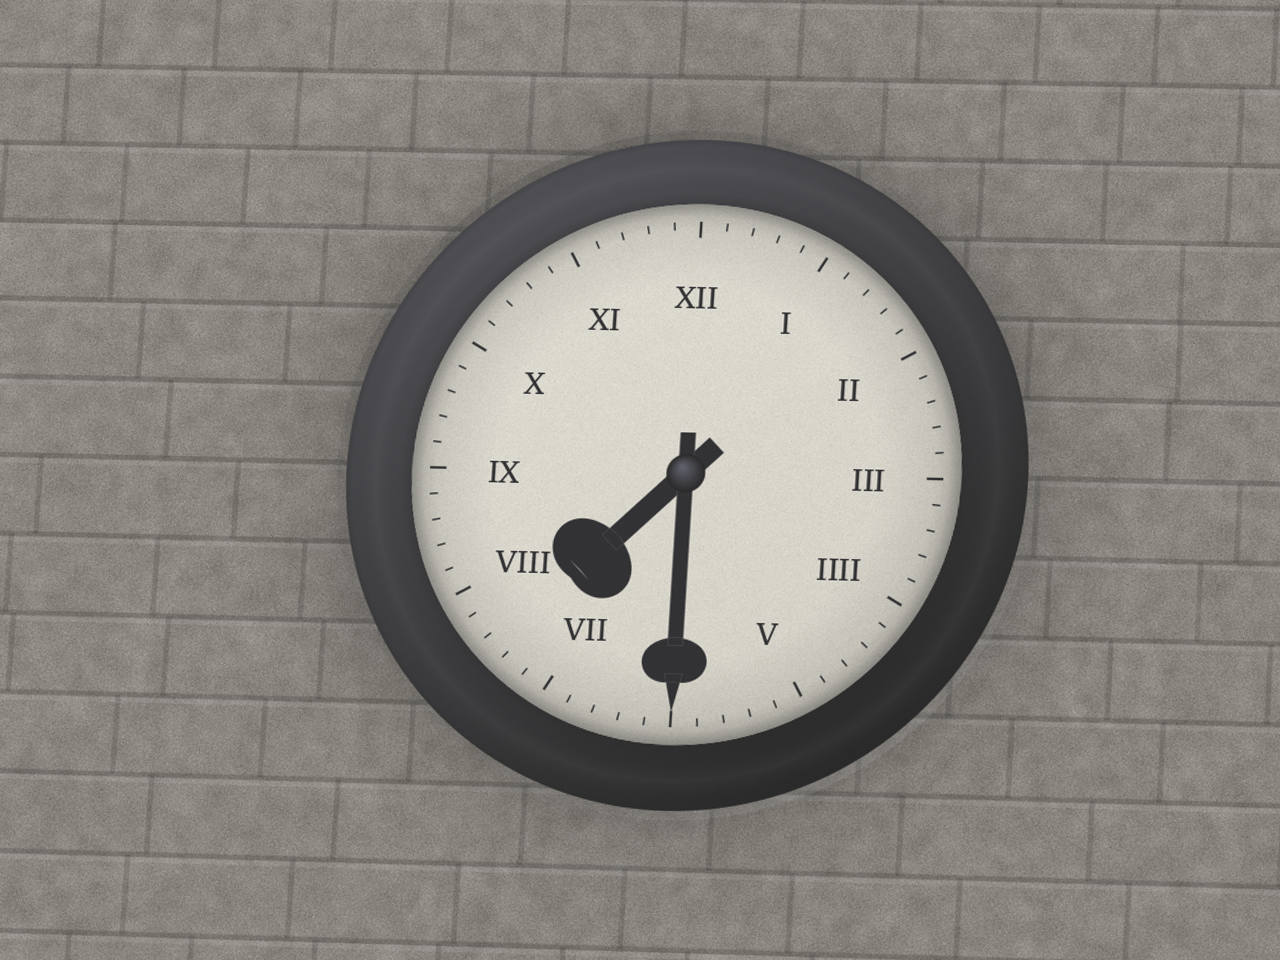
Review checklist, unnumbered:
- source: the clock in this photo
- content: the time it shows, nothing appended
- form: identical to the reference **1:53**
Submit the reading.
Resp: **7:30**
